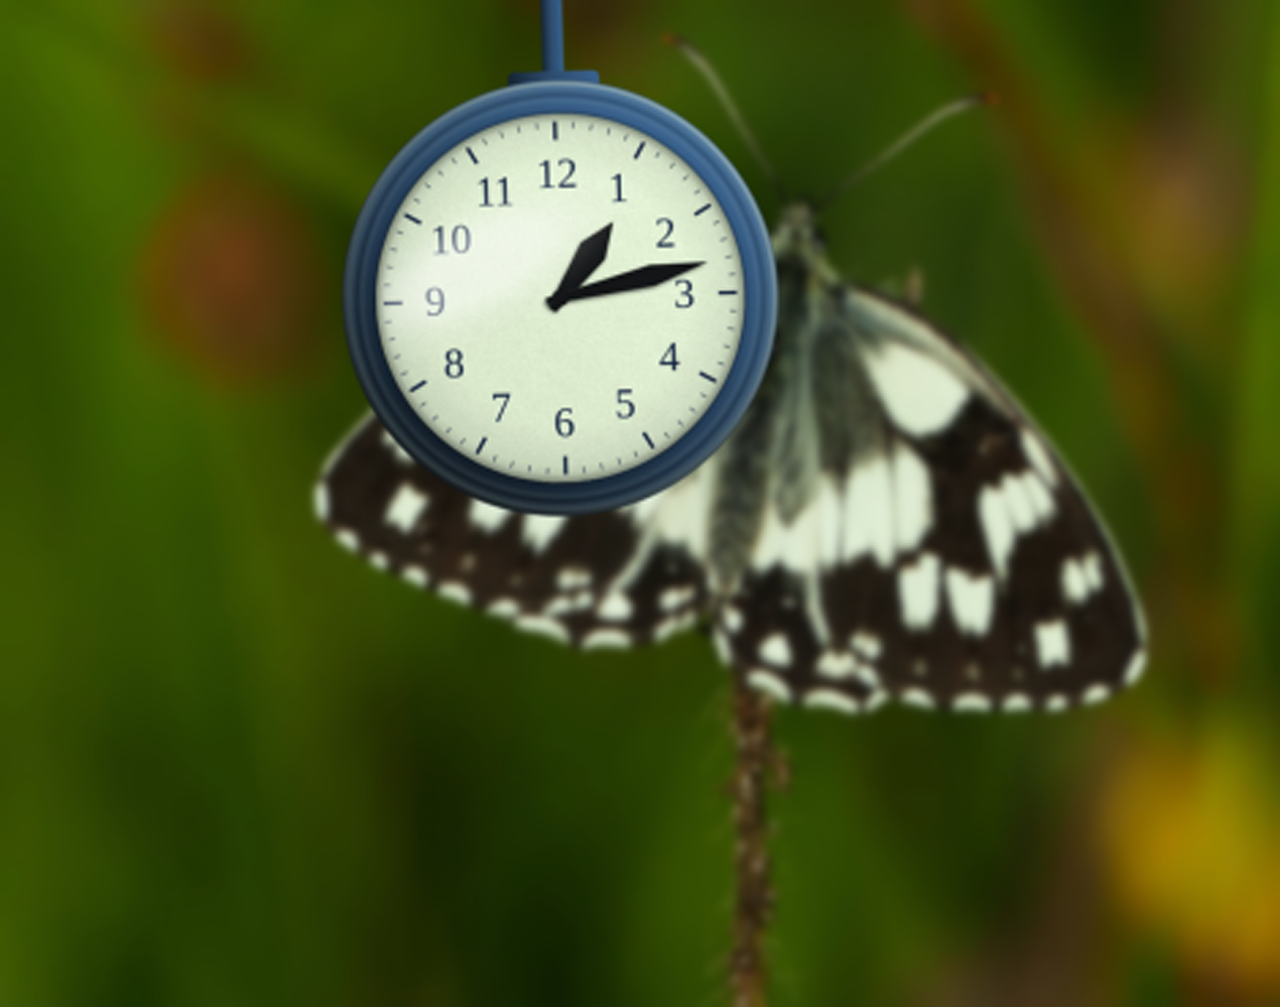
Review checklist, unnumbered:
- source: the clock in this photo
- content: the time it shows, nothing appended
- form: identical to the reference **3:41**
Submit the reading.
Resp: **1:13**
